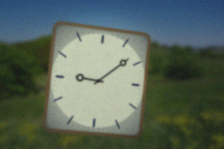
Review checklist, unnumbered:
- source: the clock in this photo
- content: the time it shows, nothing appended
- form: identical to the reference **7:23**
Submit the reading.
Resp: **9:08**
